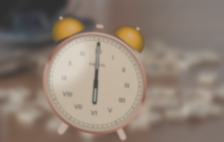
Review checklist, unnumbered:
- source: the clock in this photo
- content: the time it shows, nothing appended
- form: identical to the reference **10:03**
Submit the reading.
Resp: **6:00**
